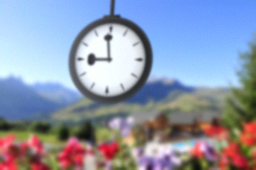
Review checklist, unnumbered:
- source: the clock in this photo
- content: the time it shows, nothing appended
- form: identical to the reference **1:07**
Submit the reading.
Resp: **8:59**
